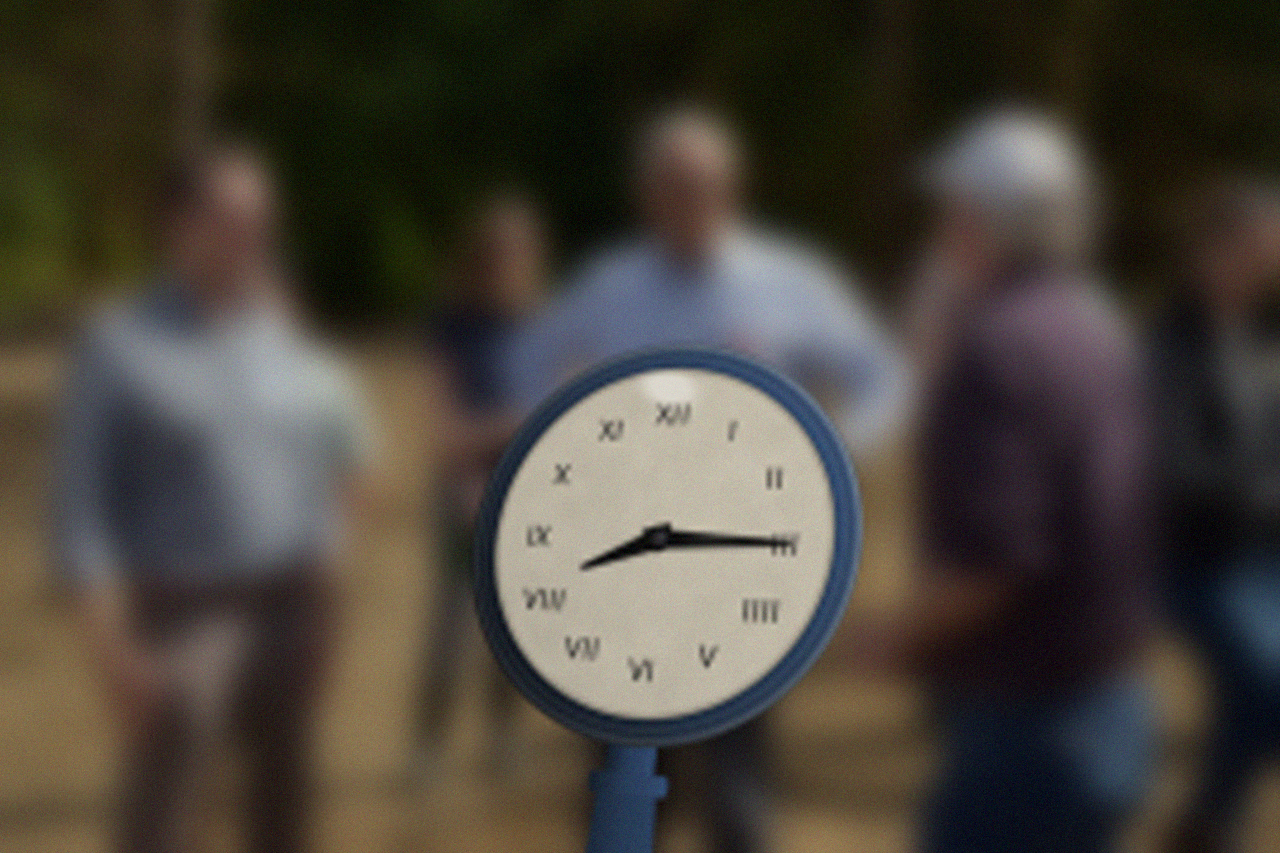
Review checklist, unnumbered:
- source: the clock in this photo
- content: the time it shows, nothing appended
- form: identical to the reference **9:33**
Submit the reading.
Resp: **8:15**
